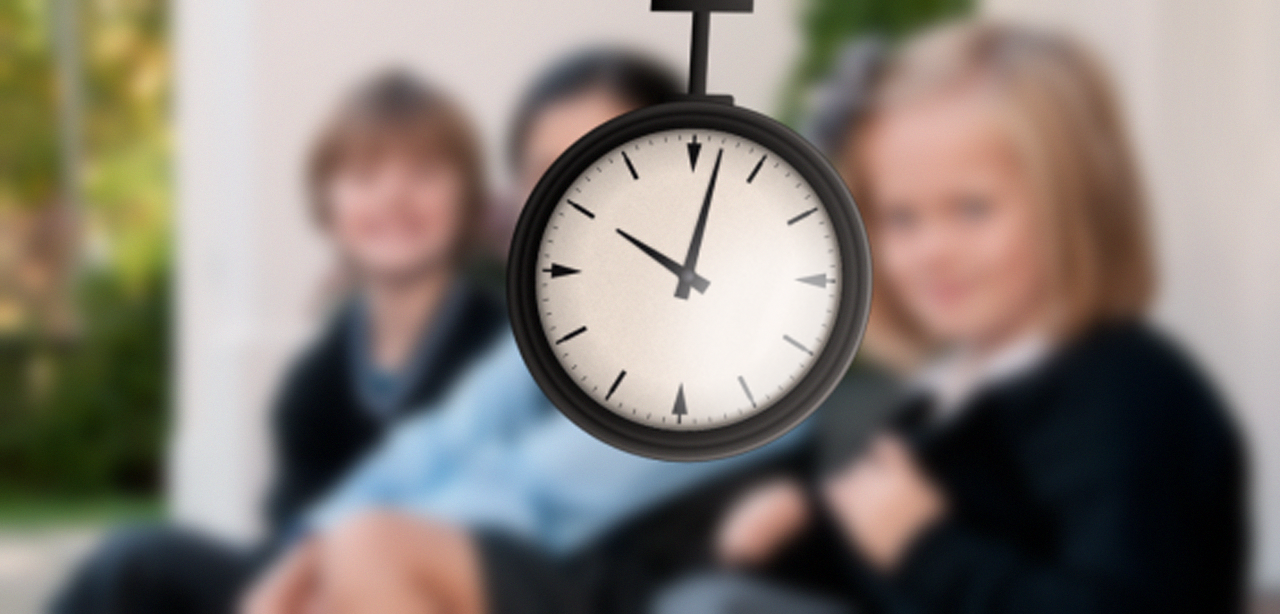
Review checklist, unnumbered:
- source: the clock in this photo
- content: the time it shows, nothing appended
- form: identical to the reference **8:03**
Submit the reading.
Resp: **10:02**
